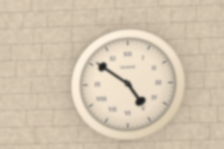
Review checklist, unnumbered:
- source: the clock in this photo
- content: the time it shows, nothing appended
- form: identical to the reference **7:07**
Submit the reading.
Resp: **4:51**
